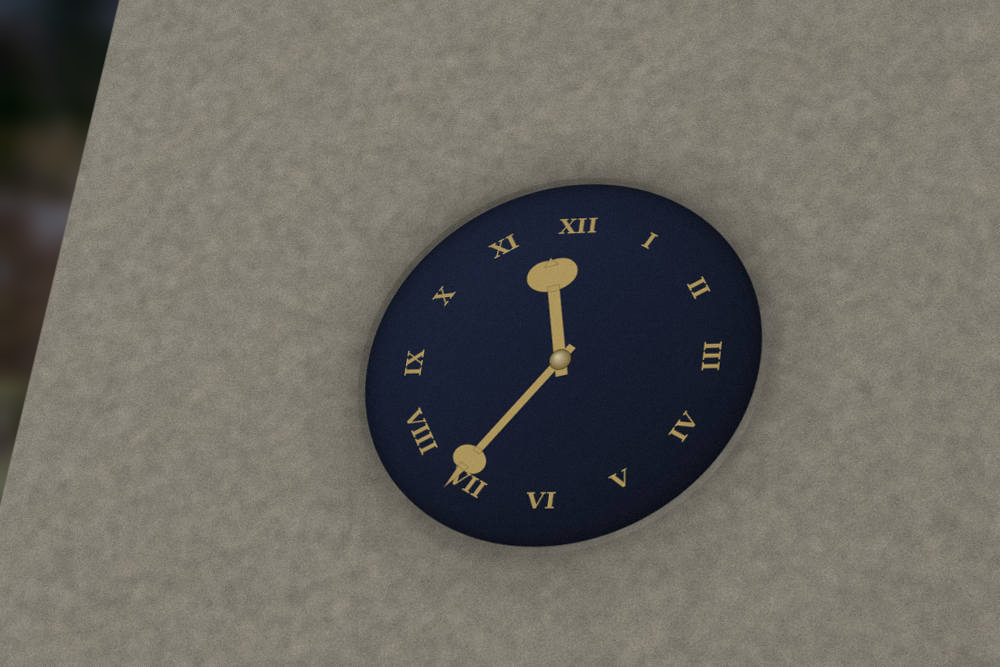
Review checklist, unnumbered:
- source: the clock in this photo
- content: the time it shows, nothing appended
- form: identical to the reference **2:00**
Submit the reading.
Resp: **11:36**
